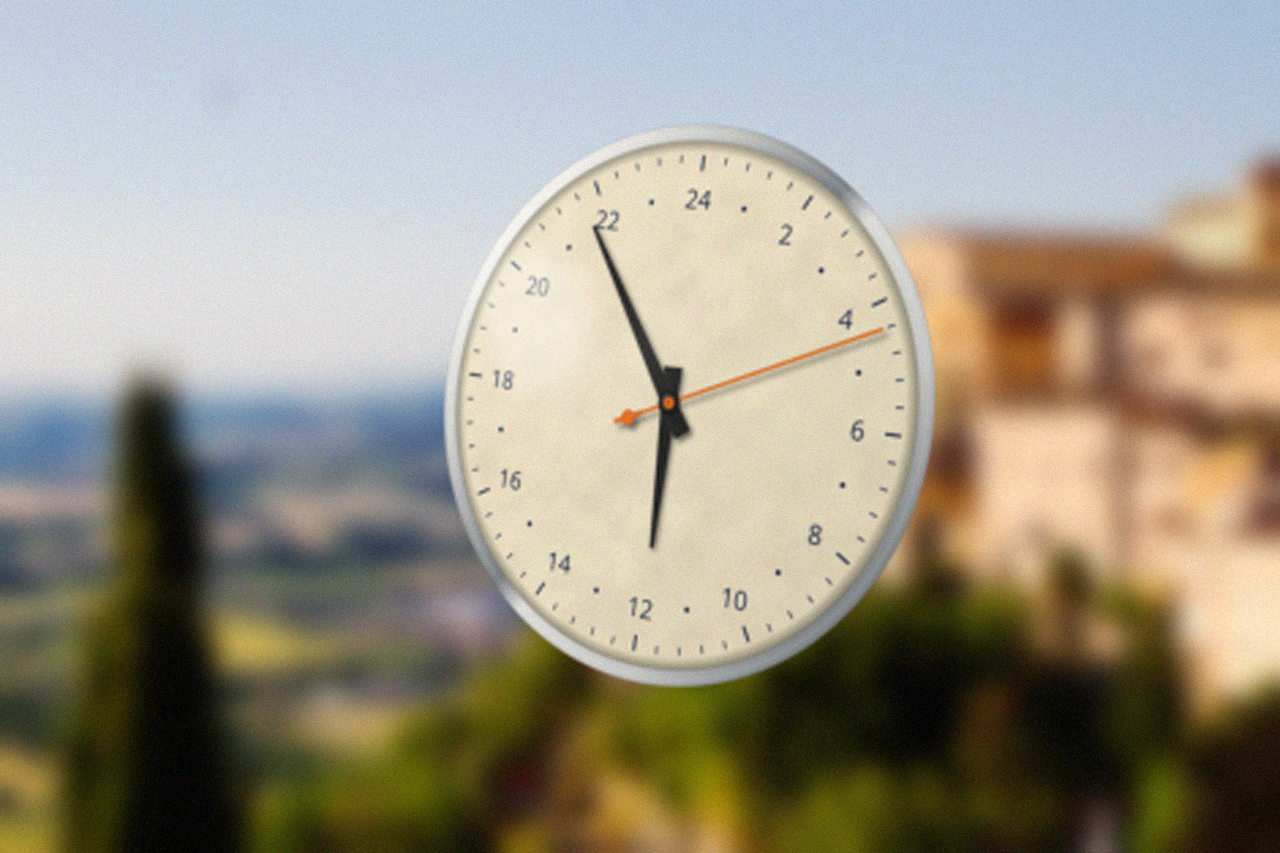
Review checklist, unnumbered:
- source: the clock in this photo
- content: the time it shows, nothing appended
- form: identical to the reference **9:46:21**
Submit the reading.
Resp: **11:54:11**
